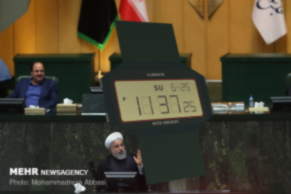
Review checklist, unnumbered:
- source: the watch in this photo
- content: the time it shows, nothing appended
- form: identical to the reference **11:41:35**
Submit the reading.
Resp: **11:37:25**
